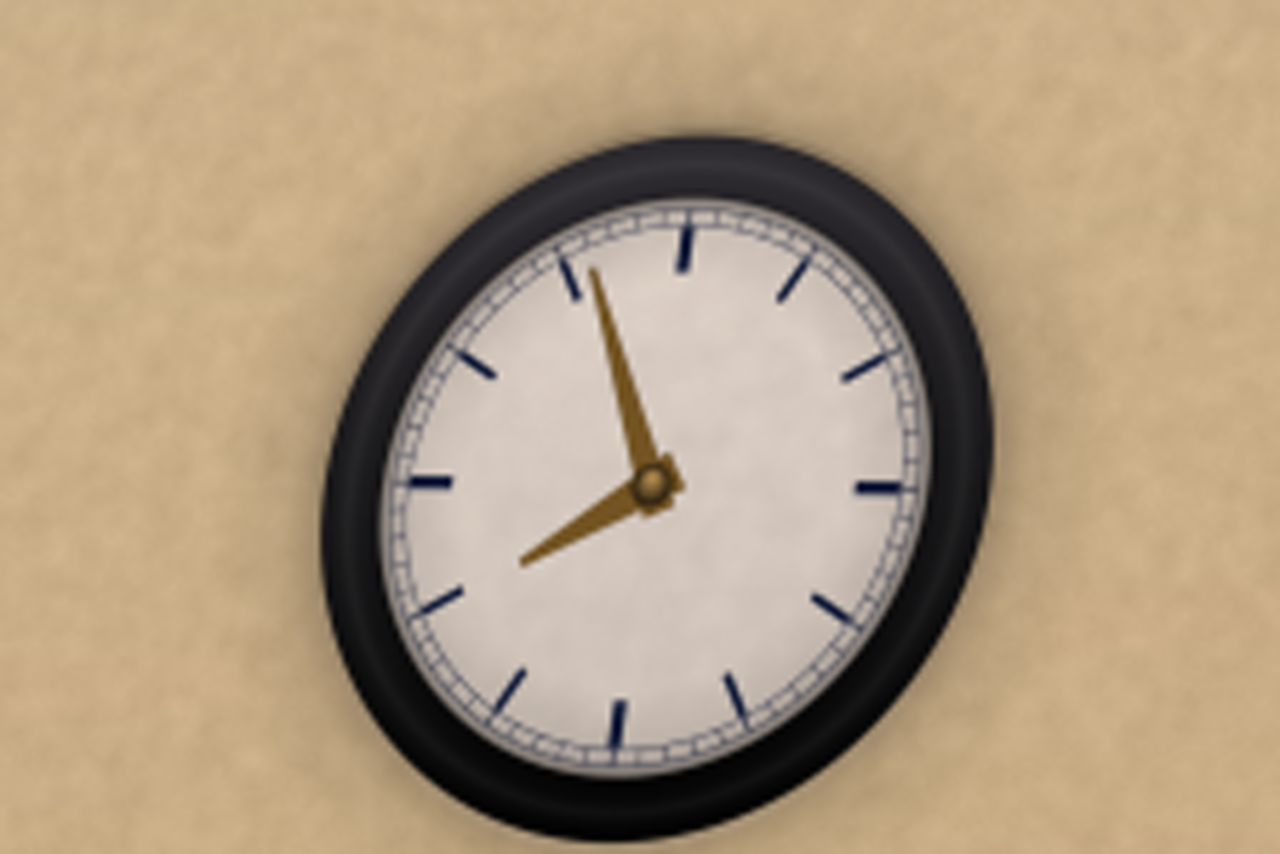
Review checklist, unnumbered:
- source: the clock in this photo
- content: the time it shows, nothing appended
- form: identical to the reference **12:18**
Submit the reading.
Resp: **7:56**
